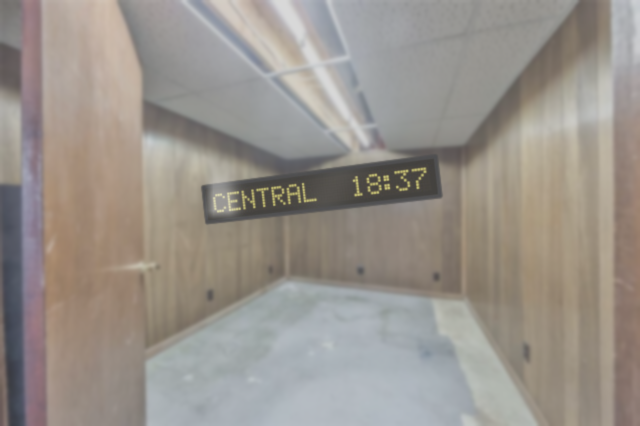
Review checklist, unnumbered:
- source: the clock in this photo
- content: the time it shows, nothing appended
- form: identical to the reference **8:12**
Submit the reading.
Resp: **18:37**
